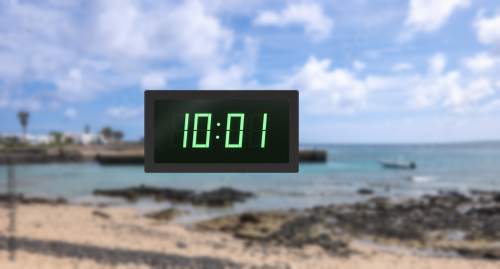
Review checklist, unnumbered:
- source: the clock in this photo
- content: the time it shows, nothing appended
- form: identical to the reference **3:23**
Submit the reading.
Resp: **10:01**
